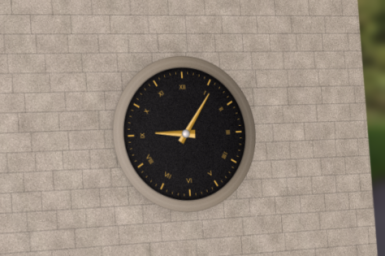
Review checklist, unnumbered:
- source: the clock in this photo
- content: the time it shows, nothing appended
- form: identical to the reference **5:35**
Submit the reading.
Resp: **9:06**
